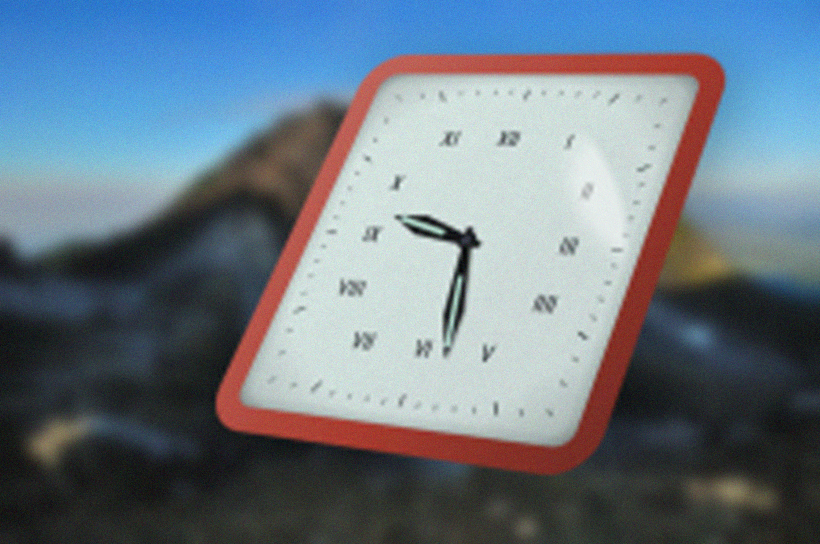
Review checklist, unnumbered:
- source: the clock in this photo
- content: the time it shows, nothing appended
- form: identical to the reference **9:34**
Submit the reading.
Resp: **9:28**
